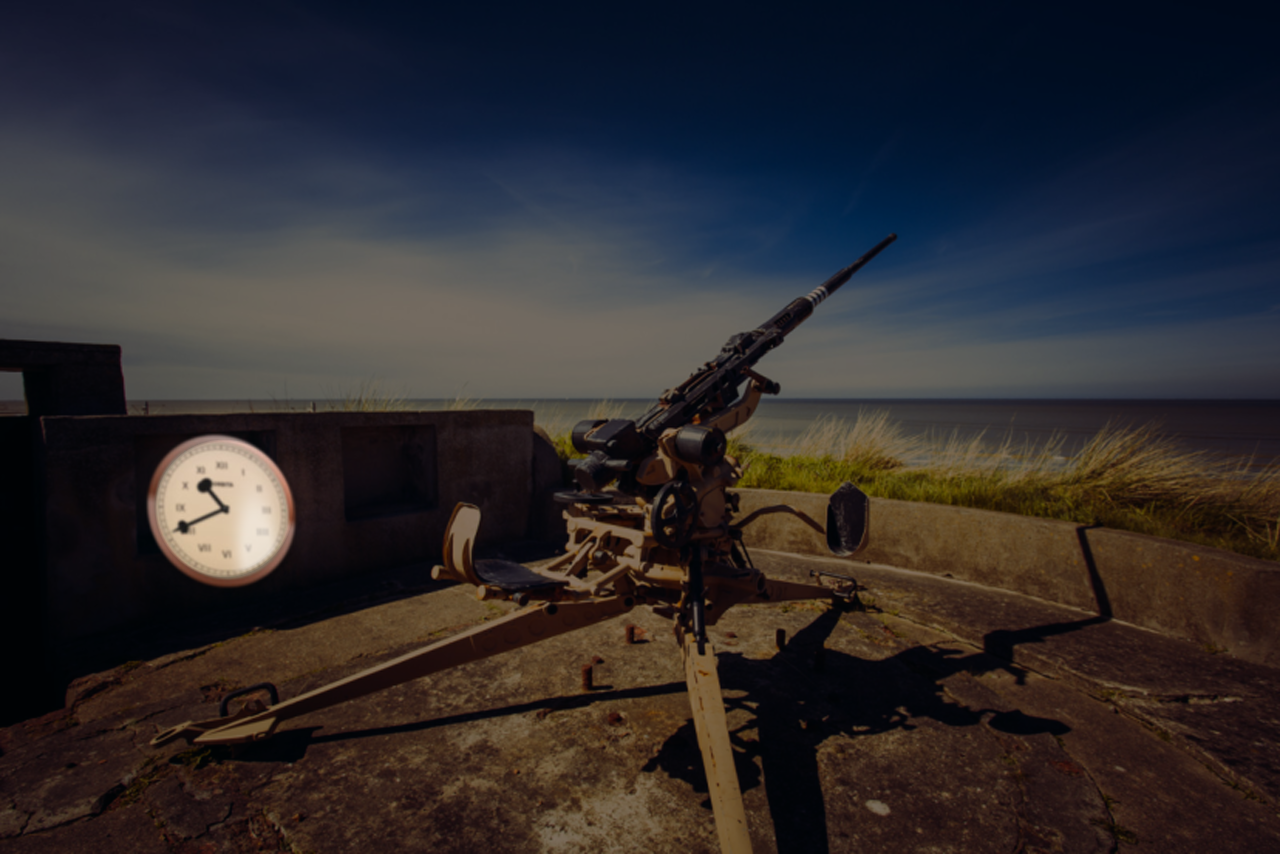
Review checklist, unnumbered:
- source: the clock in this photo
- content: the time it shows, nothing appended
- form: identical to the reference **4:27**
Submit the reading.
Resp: **10:41**
